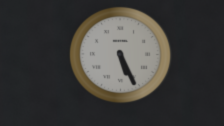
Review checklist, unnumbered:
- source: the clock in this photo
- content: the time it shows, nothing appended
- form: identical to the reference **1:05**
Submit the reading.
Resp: **5:26**
